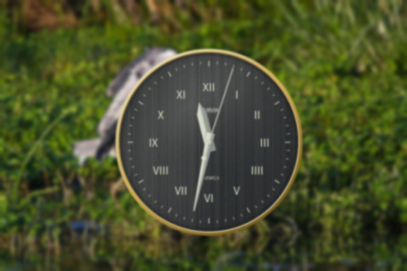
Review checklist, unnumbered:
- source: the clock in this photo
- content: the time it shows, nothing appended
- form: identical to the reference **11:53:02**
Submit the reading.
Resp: **11:32:03**
